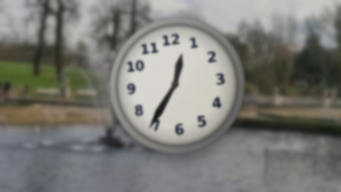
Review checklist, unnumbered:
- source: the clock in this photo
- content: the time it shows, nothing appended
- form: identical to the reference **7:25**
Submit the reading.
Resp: **12:36**
